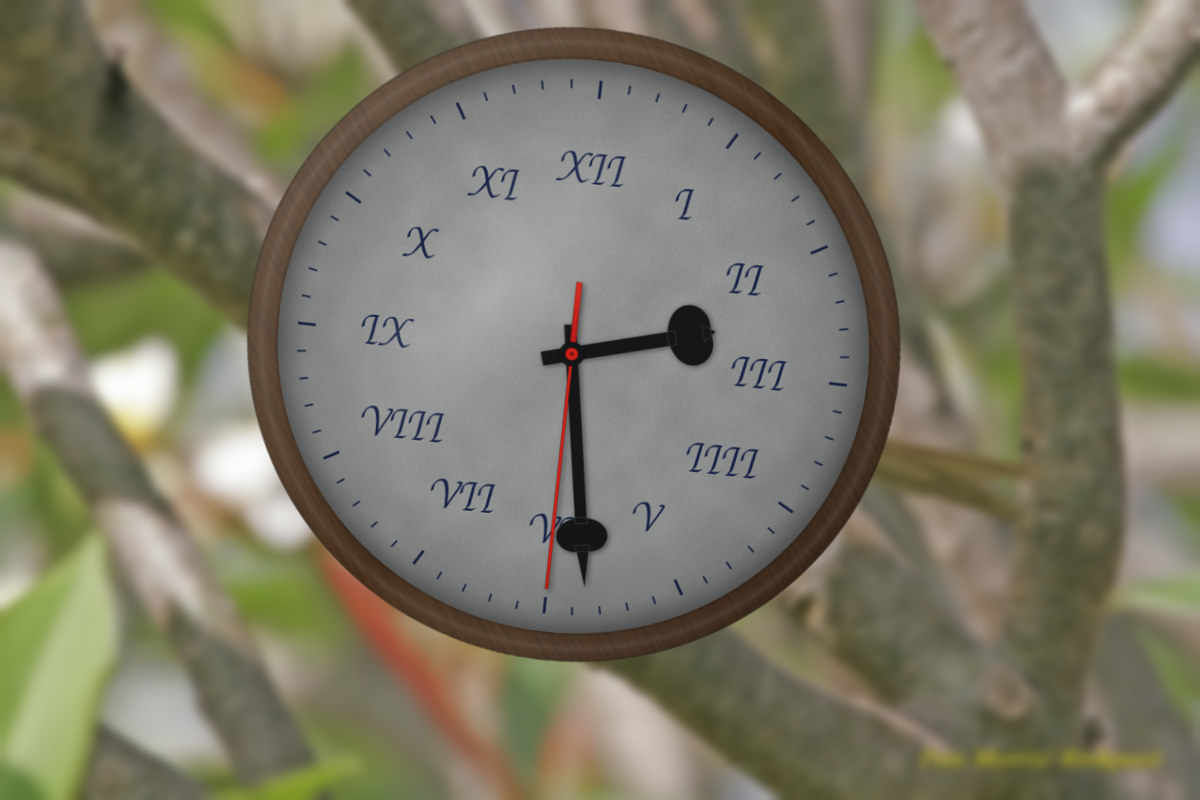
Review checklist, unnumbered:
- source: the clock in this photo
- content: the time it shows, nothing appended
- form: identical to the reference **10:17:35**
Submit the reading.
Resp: **2:28:30**
